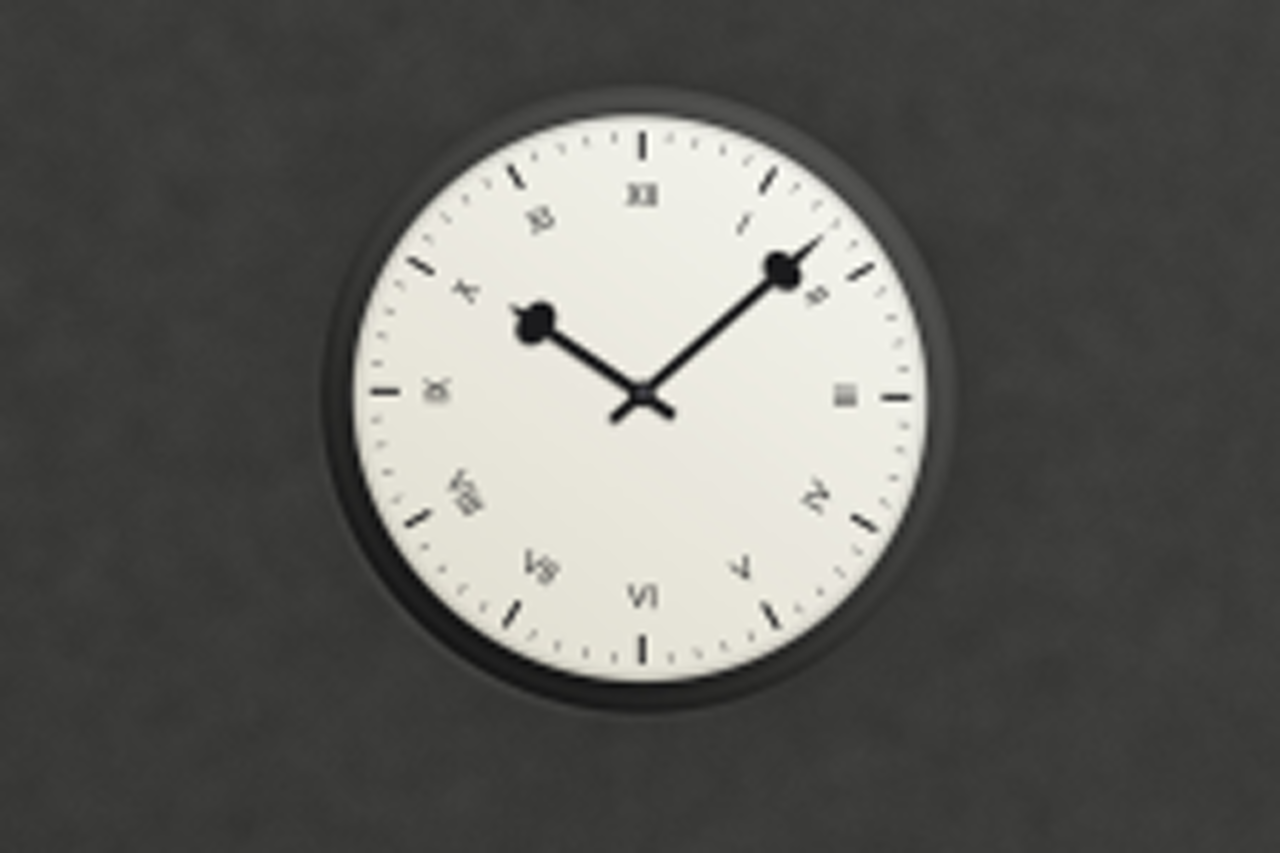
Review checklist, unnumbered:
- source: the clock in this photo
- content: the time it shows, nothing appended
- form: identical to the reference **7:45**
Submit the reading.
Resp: **10:08**
